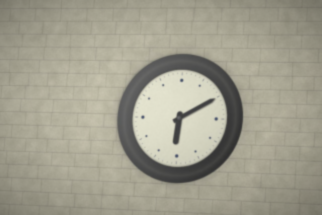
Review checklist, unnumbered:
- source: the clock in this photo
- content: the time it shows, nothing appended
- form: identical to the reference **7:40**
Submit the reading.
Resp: **6:10**
